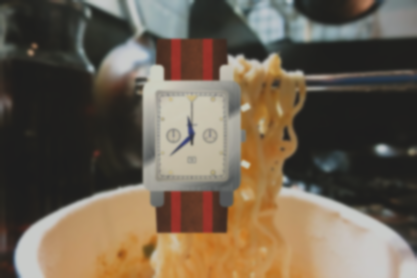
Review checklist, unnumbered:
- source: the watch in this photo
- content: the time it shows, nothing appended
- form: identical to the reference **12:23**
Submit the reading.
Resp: **11:38**
